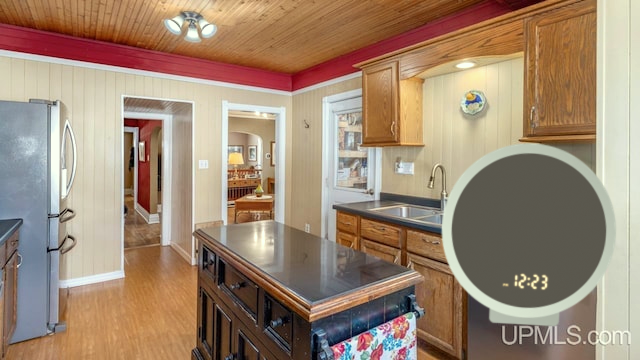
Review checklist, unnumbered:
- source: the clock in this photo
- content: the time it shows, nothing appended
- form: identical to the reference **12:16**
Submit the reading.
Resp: **12:23**
